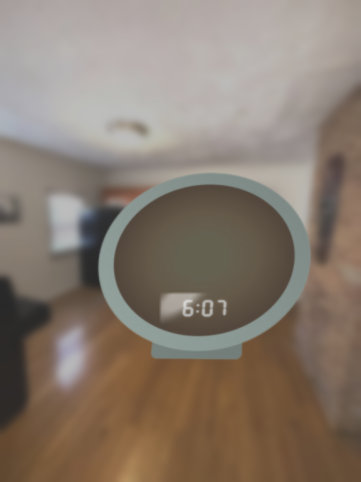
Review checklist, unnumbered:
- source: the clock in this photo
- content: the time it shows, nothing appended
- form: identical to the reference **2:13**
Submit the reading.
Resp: **6:07**
